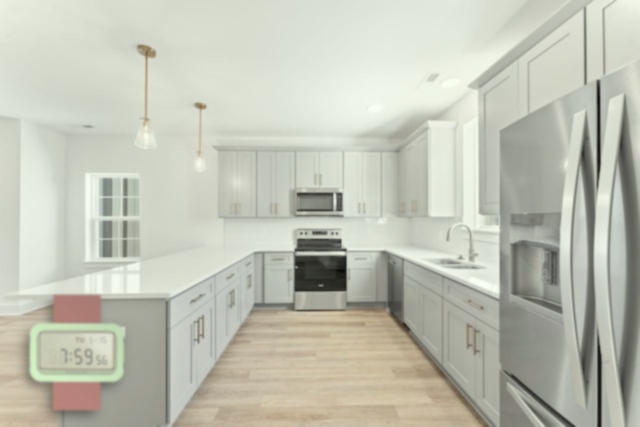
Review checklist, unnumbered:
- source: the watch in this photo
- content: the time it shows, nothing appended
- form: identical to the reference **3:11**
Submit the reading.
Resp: **7:59**
